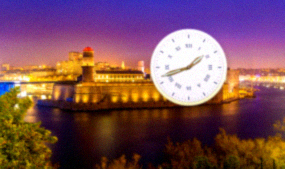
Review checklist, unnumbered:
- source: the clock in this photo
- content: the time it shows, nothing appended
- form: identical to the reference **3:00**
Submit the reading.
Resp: **1:42**
